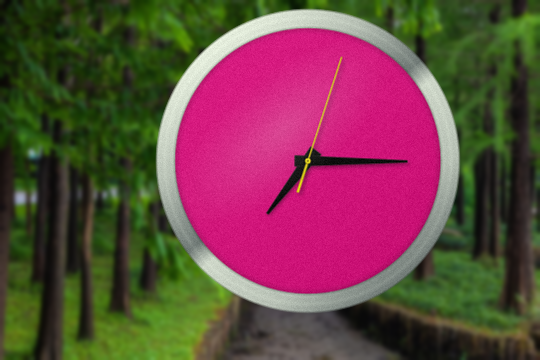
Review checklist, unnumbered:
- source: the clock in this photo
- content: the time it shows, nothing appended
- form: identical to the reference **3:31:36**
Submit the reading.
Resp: **7:15:03**
